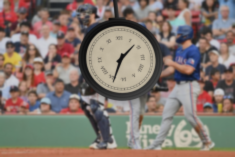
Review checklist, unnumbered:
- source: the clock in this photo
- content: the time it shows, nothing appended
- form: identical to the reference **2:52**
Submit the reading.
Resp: **1:34**
